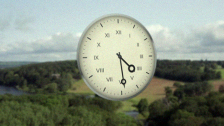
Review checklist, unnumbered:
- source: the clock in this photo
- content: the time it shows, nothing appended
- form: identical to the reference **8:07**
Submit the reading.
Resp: **4:29**
